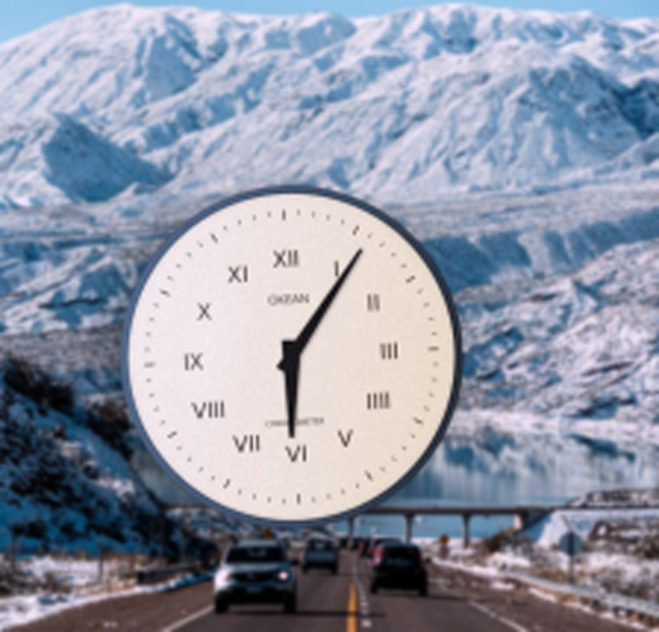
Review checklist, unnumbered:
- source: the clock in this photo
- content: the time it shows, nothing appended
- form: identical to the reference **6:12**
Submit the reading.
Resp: **6:06**
